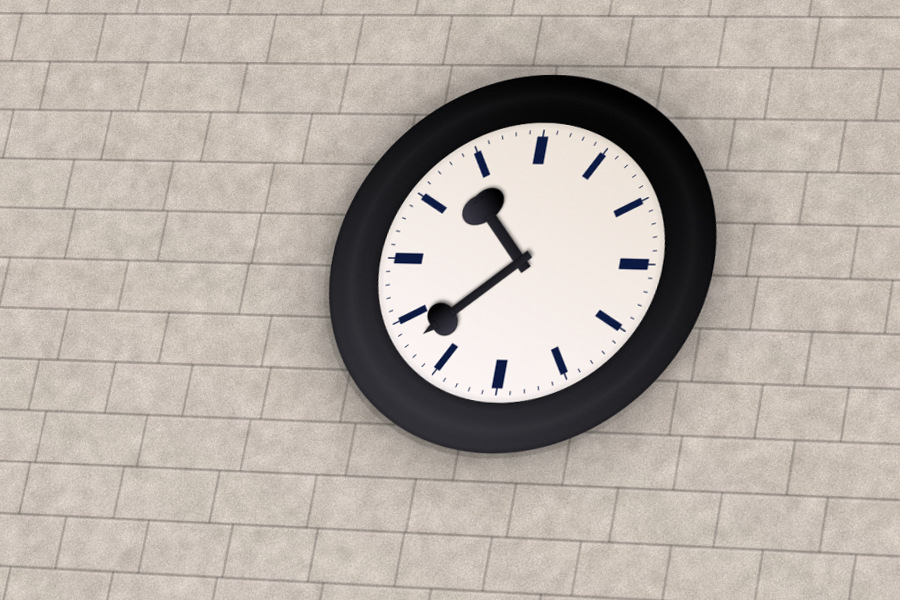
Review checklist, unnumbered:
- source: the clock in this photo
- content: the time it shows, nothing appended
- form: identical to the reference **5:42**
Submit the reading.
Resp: **10:38**
